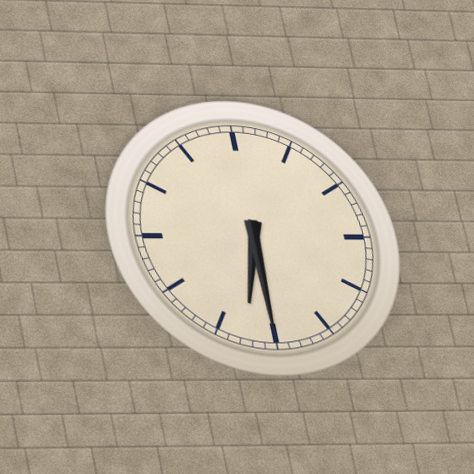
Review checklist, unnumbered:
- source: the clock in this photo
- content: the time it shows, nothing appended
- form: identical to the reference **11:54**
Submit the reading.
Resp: **6:30**
